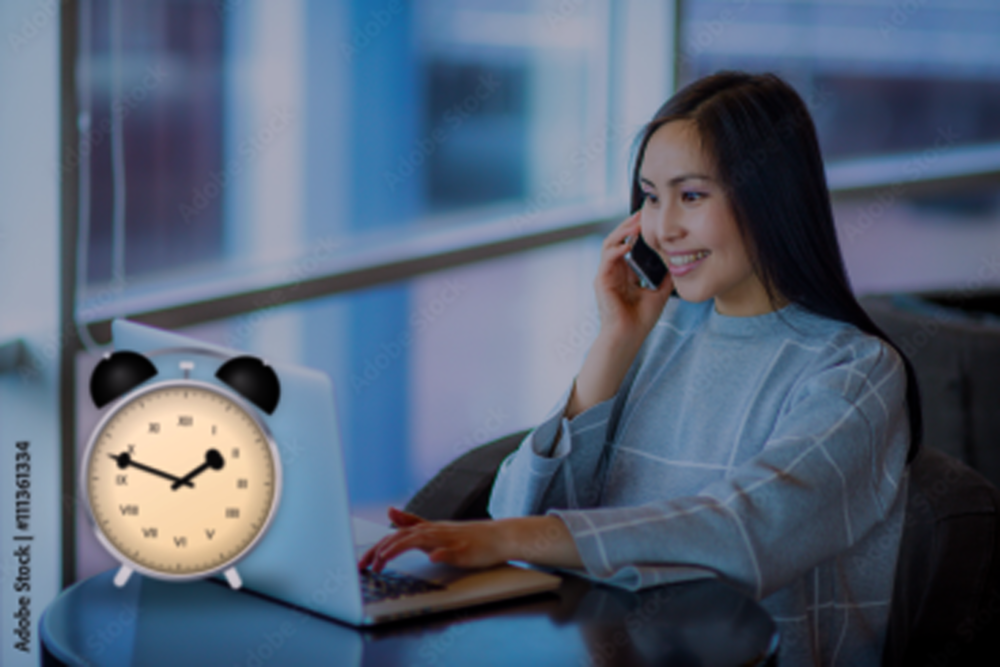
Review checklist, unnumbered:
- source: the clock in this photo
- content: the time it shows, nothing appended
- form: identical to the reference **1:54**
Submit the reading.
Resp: **1:48**
